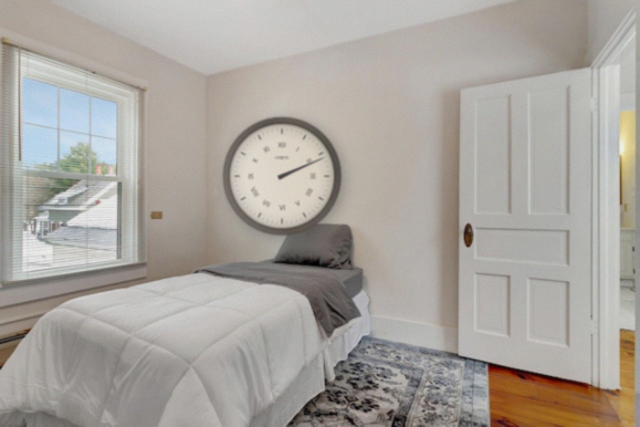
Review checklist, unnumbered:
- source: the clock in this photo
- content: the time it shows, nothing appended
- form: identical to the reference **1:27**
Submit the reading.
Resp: **2:11**
